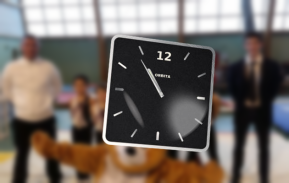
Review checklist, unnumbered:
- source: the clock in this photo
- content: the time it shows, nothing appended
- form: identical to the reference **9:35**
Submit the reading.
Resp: **10:54**
